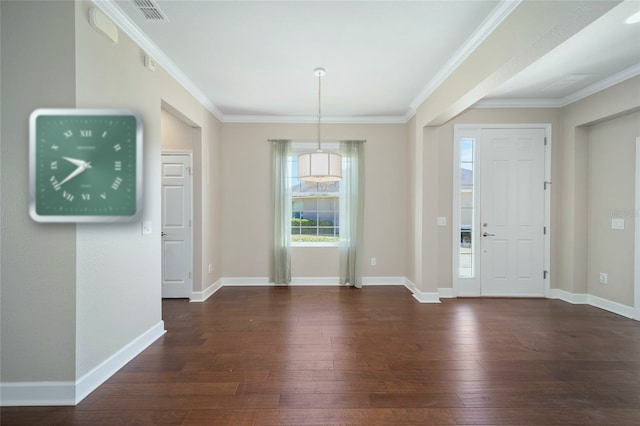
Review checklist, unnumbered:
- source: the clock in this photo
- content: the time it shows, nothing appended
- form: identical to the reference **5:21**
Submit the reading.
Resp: **9:39**
